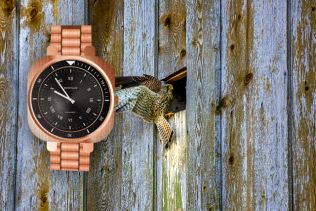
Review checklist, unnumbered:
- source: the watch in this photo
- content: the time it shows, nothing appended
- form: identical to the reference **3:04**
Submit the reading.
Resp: **9:54**
